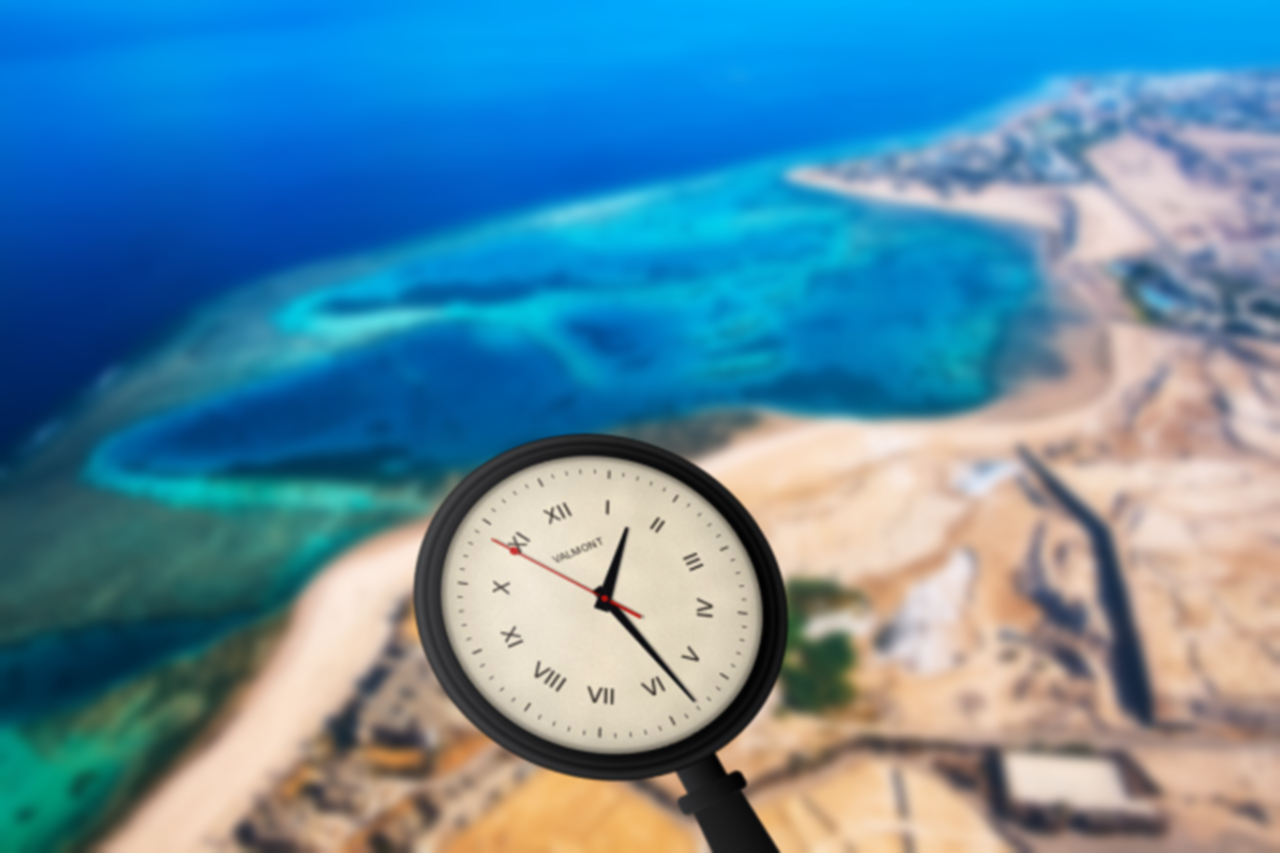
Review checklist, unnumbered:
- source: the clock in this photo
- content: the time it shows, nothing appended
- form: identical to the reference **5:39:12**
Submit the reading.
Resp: **1:27:54**
